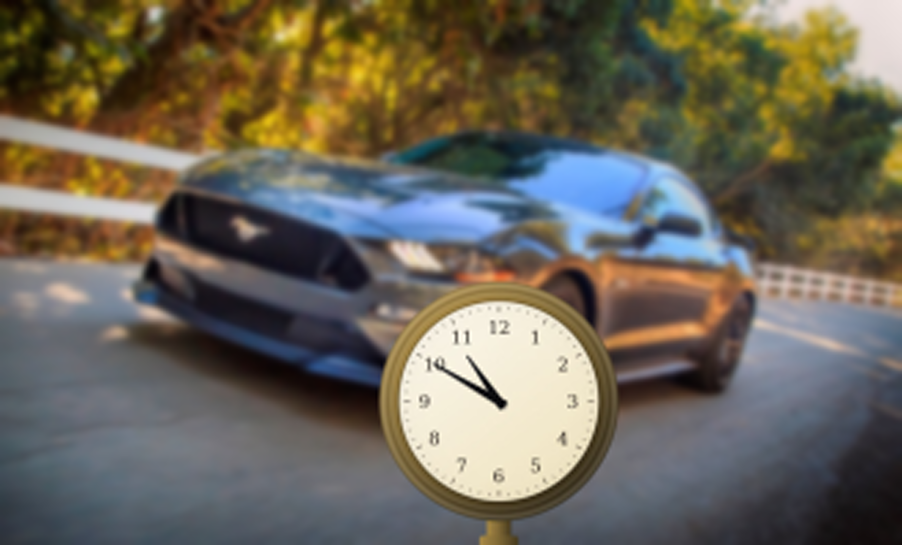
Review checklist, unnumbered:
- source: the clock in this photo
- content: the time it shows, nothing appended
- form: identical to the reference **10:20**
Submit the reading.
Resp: **10:50**
